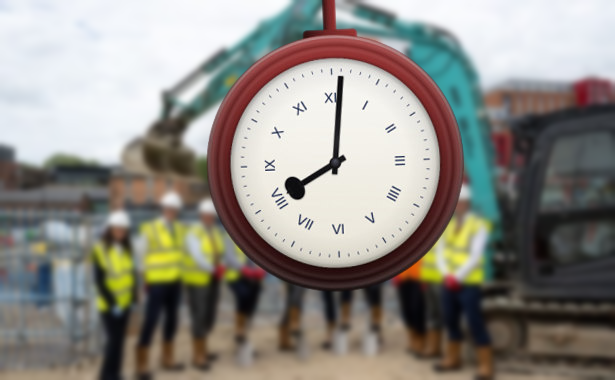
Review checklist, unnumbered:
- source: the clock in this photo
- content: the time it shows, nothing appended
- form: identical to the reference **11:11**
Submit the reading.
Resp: **8:01**
